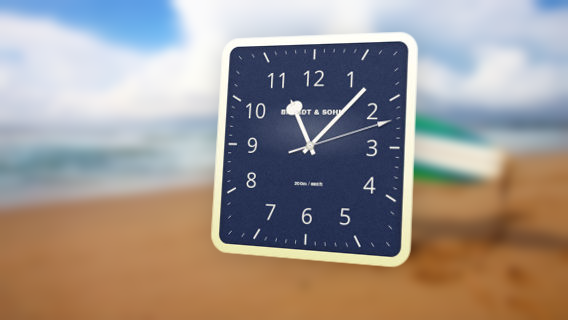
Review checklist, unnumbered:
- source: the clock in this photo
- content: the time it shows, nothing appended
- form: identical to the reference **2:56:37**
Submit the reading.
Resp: **11:07:12**
